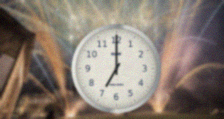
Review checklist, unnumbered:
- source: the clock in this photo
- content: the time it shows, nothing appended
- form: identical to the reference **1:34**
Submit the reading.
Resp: **7:00**
